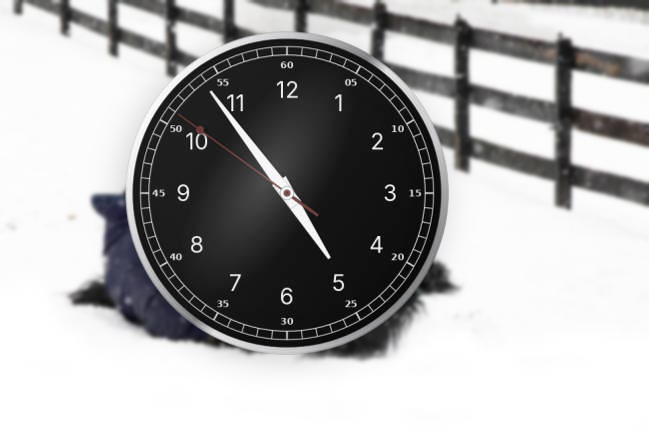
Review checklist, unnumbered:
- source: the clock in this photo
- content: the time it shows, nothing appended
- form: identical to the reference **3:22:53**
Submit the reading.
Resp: **4:53:51**
